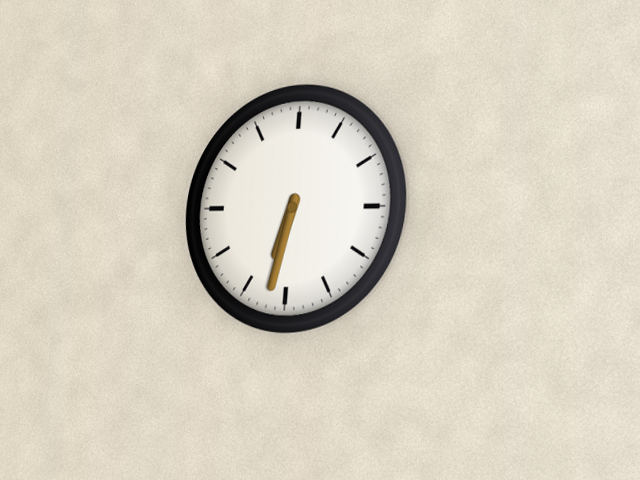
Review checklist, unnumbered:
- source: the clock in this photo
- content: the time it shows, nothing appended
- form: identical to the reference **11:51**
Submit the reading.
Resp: **6:32**
